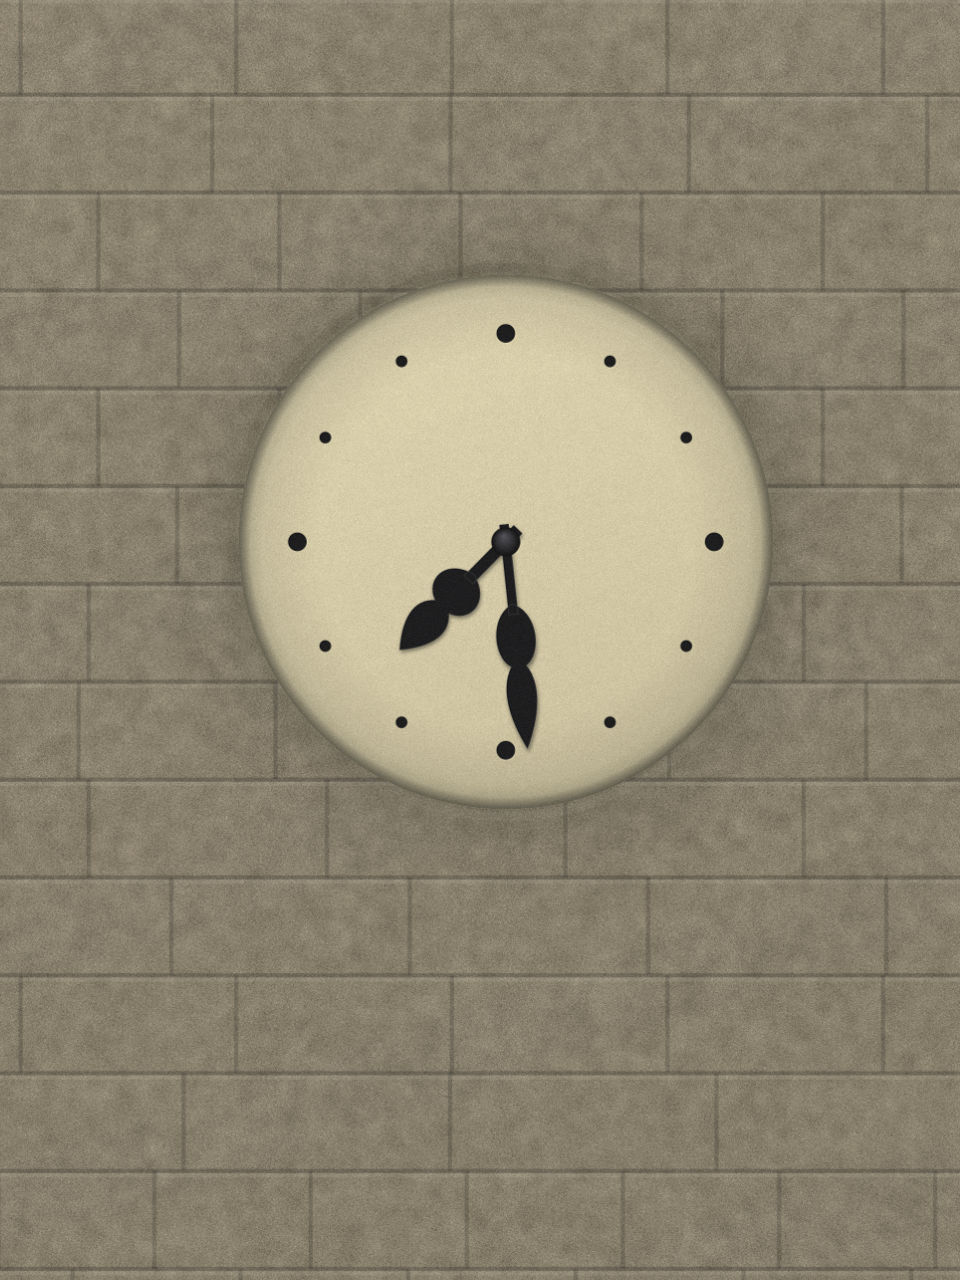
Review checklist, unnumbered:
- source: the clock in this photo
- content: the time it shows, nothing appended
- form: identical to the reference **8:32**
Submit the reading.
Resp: **7:29**
